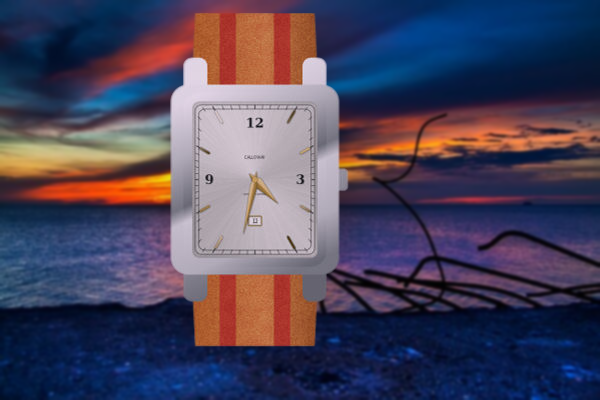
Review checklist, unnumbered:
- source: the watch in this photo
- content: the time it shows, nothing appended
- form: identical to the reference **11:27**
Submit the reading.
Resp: **4:32**
